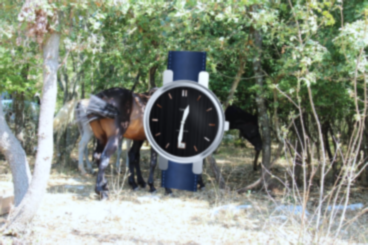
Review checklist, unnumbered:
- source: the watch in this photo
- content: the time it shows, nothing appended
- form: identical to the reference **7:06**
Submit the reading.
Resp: **12:31**
